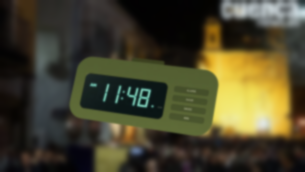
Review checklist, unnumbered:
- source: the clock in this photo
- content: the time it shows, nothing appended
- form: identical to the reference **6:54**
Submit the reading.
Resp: **11:48**
